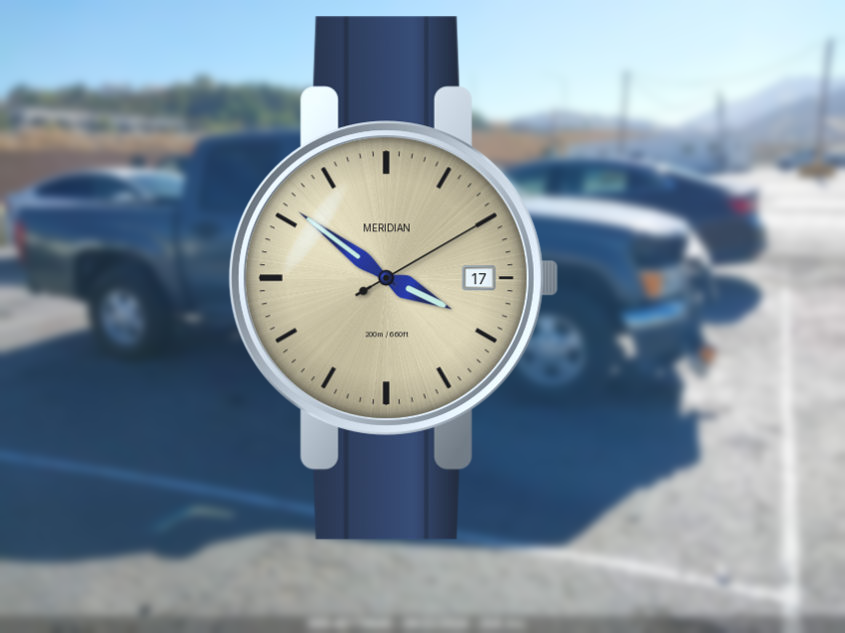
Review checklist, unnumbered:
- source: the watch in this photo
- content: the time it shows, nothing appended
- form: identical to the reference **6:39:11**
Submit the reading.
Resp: **3:51:10**
